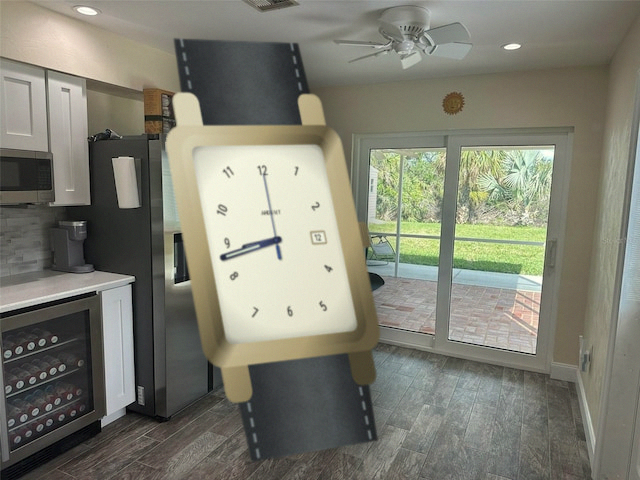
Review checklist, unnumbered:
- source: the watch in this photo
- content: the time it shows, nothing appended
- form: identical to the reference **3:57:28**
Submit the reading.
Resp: **8:43:00**
